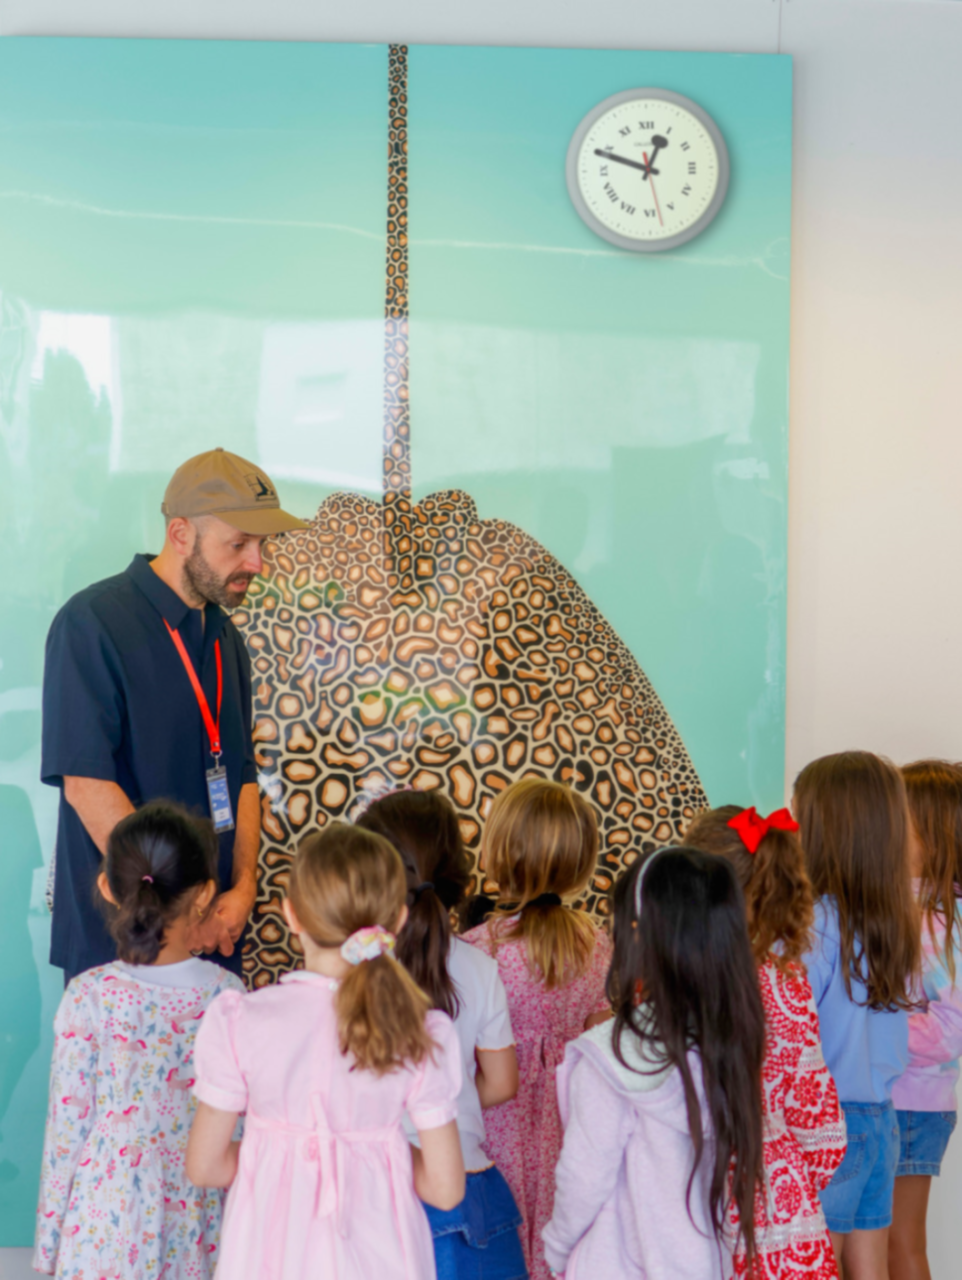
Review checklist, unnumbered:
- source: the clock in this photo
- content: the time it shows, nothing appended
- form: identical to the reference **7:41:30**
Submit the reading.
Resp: **12:48:28**
